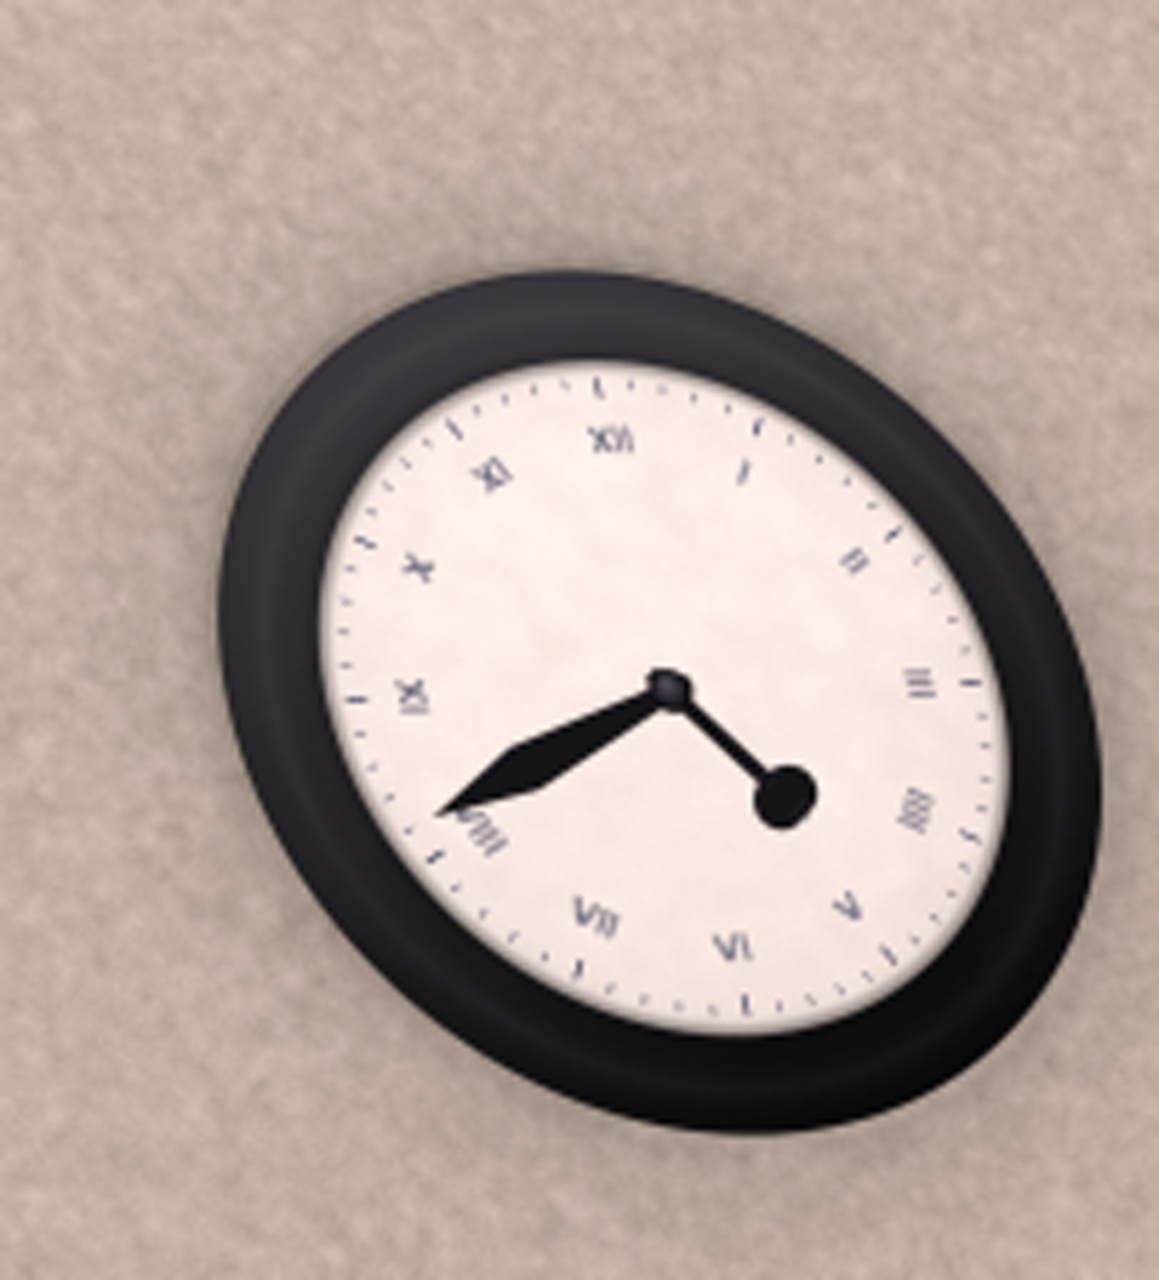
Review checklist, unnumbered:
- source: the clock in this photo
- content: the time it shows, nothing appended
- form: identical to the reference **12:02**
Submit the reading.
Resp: **4:41**
